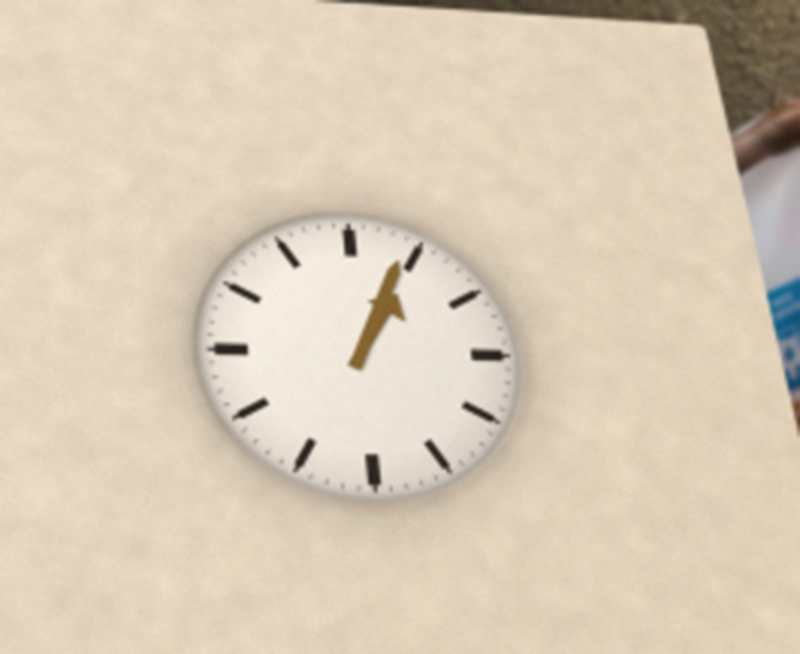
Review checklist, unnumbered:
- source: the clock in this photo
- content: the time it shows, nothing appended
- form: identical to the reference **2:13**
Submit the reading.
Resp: **1:04**
